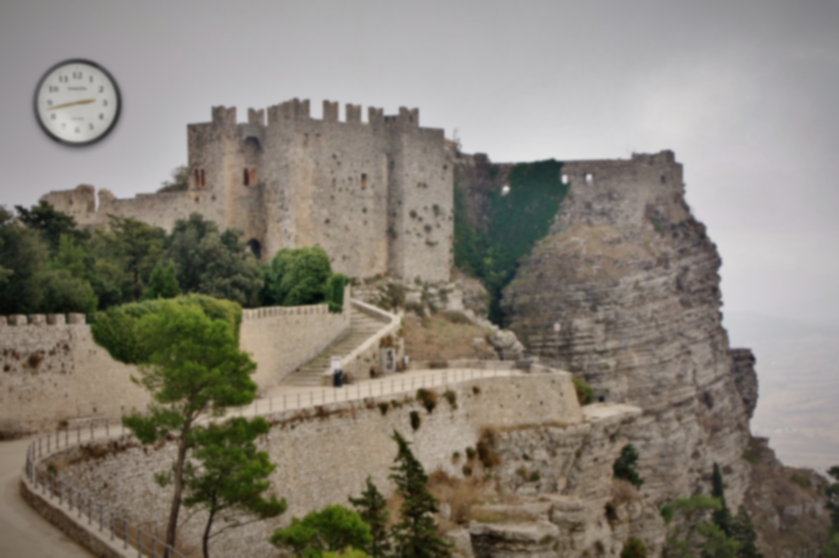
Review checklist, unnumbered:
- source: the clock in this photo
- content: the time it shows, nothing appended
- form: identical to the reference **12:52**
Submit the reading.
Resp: **2:43**
